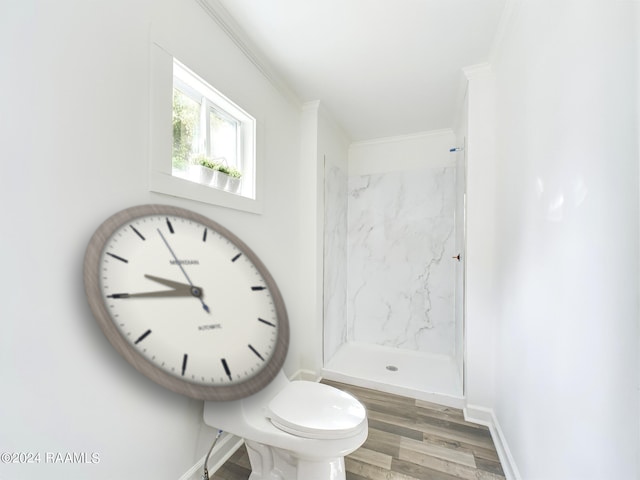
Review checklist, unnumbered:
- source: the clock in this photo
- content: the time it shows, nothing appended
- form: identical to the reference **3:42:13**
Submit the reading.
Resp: **9:44:58**
